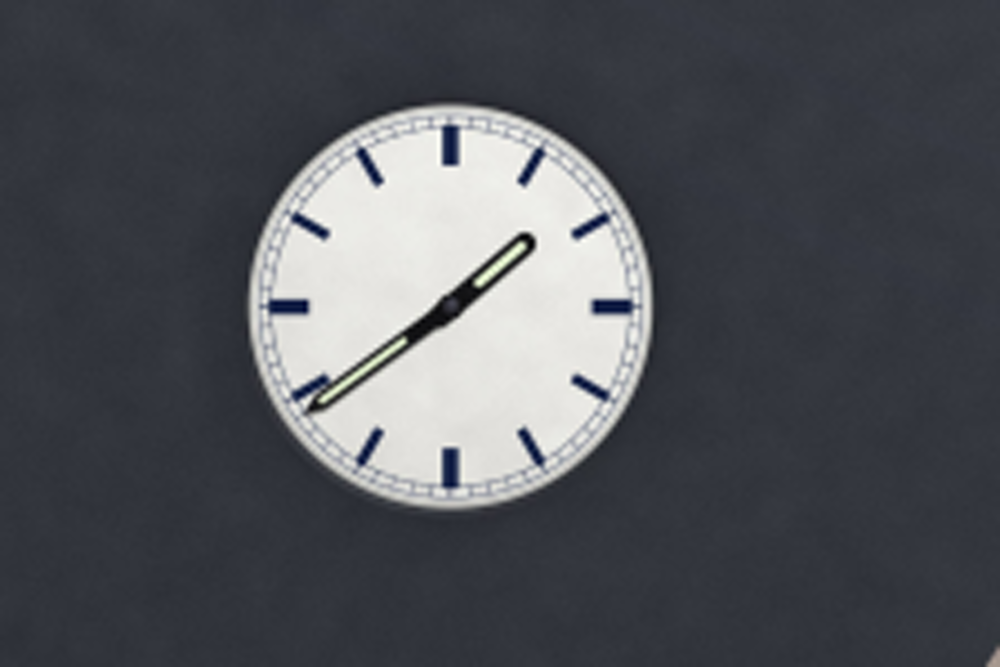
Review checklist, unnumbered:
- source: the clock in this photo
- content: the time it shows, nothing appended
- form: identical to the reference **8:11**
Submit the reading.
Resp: **1:39**
